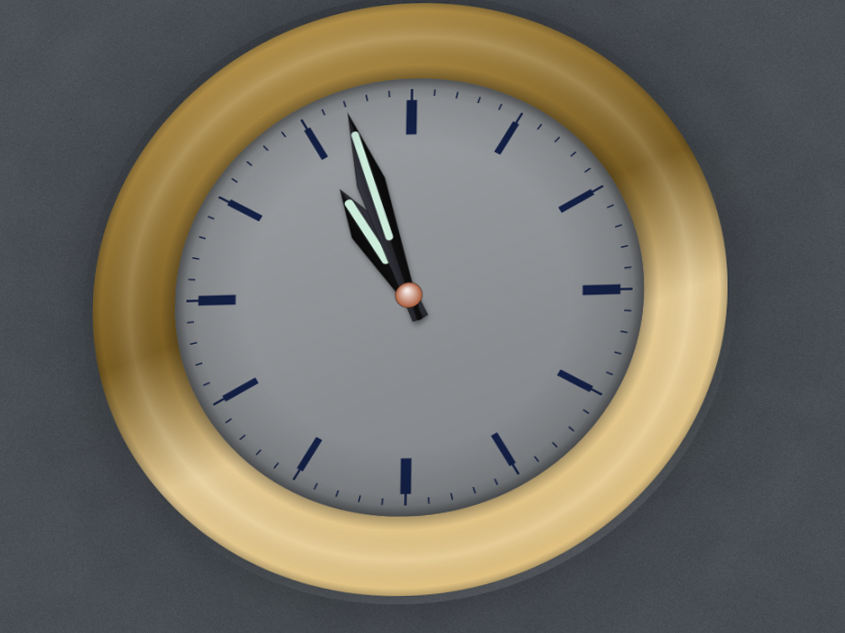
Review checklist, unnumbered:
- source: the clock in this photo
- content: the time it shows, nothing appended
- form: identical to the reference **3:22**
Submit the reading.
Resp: **10:57**
